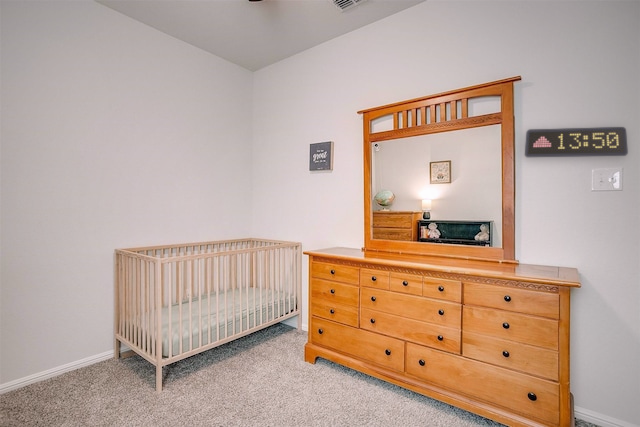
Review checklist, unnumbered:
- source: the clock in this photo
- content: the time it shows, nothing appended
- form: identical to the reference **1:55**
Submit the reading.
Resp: **13:50**
